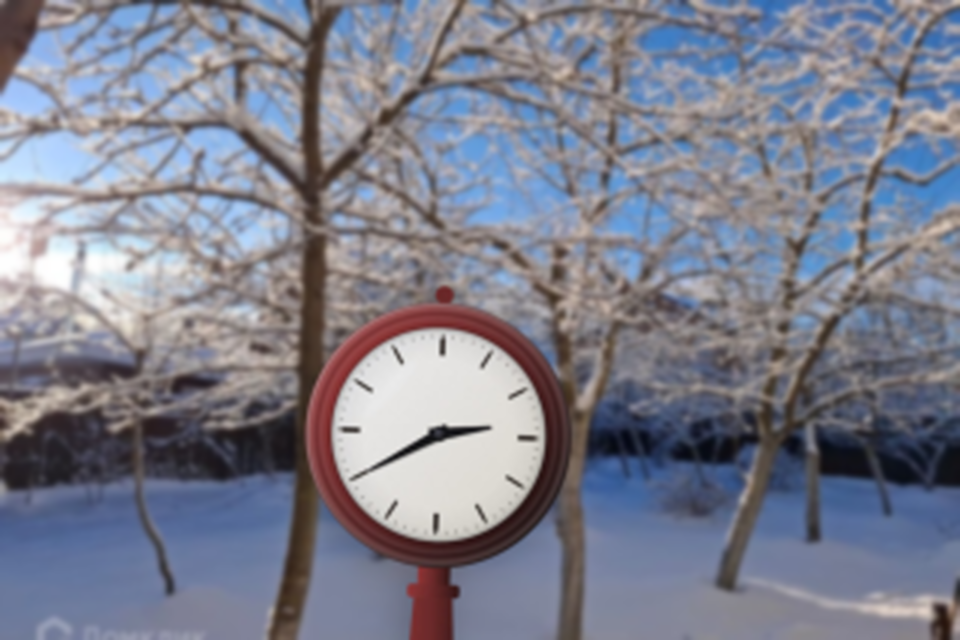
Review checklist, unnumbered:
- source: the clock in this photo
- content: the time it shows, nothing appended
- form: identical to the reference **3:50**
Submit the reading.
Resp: **2:40**
